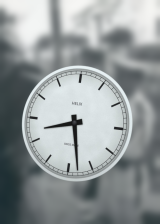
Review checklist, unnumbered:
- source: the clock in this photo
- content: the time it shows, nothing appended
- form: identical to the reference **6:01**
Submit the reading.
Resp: **8:28**
